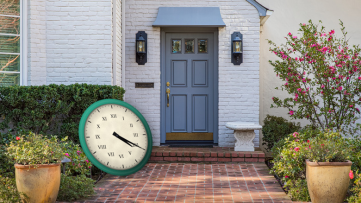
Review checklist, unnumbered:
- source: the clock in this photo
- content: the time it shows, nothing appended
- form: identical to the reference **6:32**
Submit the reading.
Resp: **4:20**
